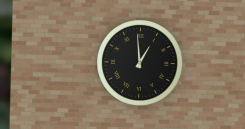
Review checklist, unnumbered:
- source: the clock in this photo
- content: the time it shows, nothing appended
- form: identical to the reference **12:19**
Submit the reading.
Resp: **12:59**
